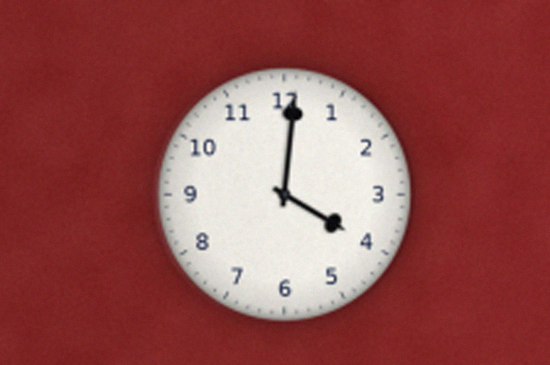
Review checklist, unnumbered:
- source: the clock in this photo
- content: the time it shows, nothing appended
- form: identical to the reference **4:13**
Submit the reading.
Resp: **4:01**
